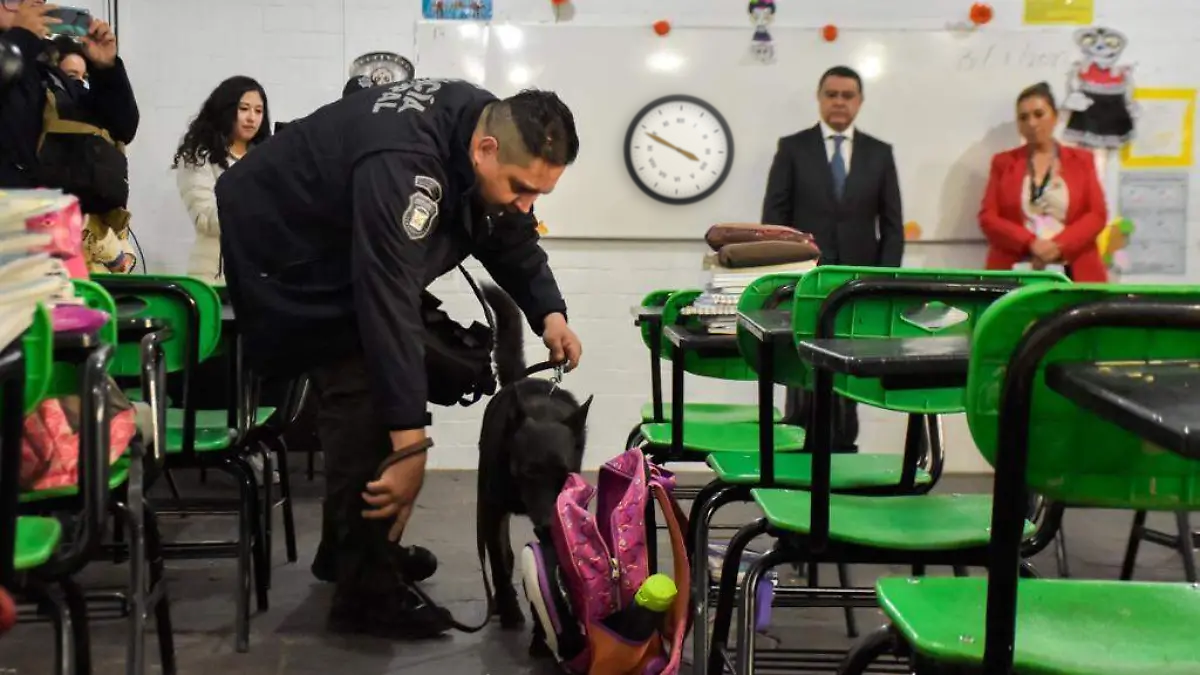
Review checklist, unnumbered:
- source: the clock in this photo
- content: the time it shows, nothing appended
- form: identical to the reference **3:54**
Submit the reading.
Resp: **3:49**
